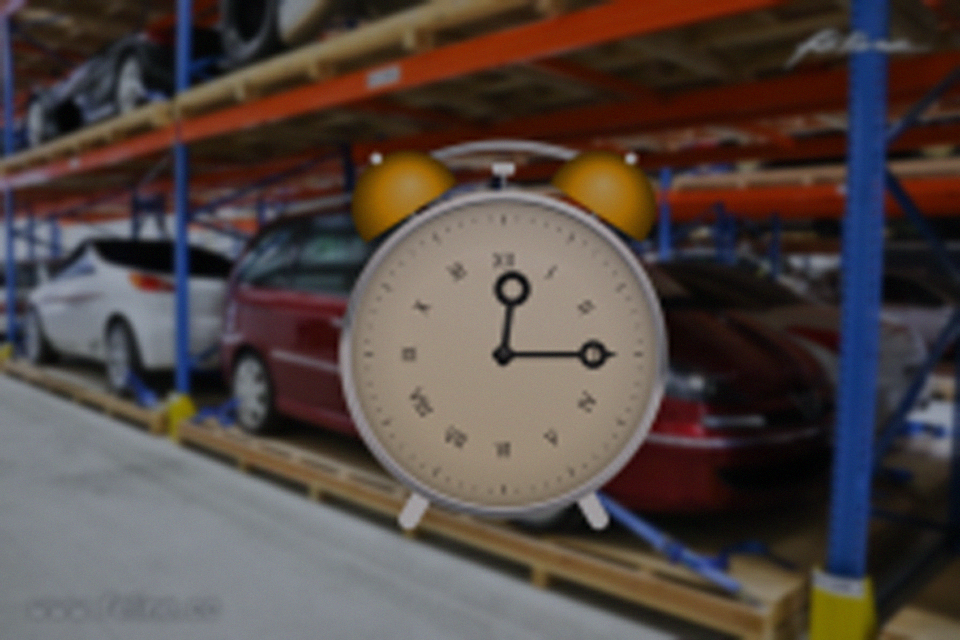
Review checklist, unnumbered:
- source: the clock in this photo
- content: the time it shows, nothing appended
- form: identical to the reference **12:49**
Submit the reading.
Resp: **12:15**
